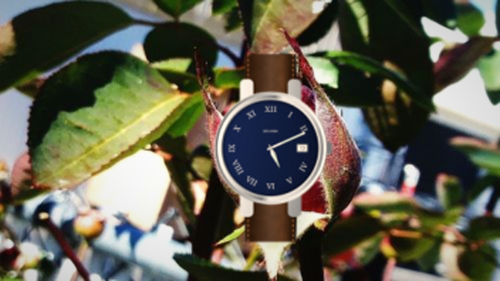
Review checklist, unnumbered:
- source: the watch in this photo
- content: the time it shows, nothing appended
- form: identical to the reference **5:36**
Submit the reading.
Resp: **5:11**
